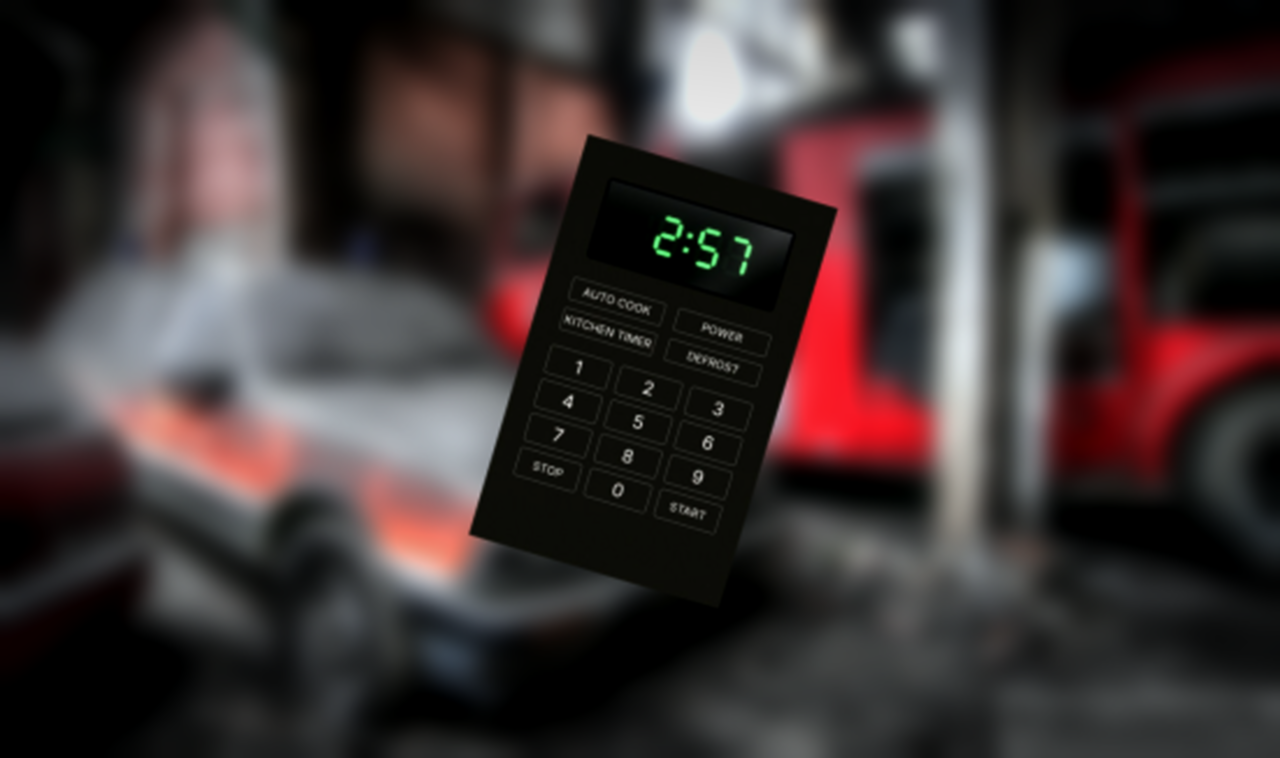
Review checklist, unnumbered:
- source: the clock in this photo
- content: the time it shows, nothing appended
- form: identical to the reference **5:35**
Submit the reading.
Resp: **2:57**
